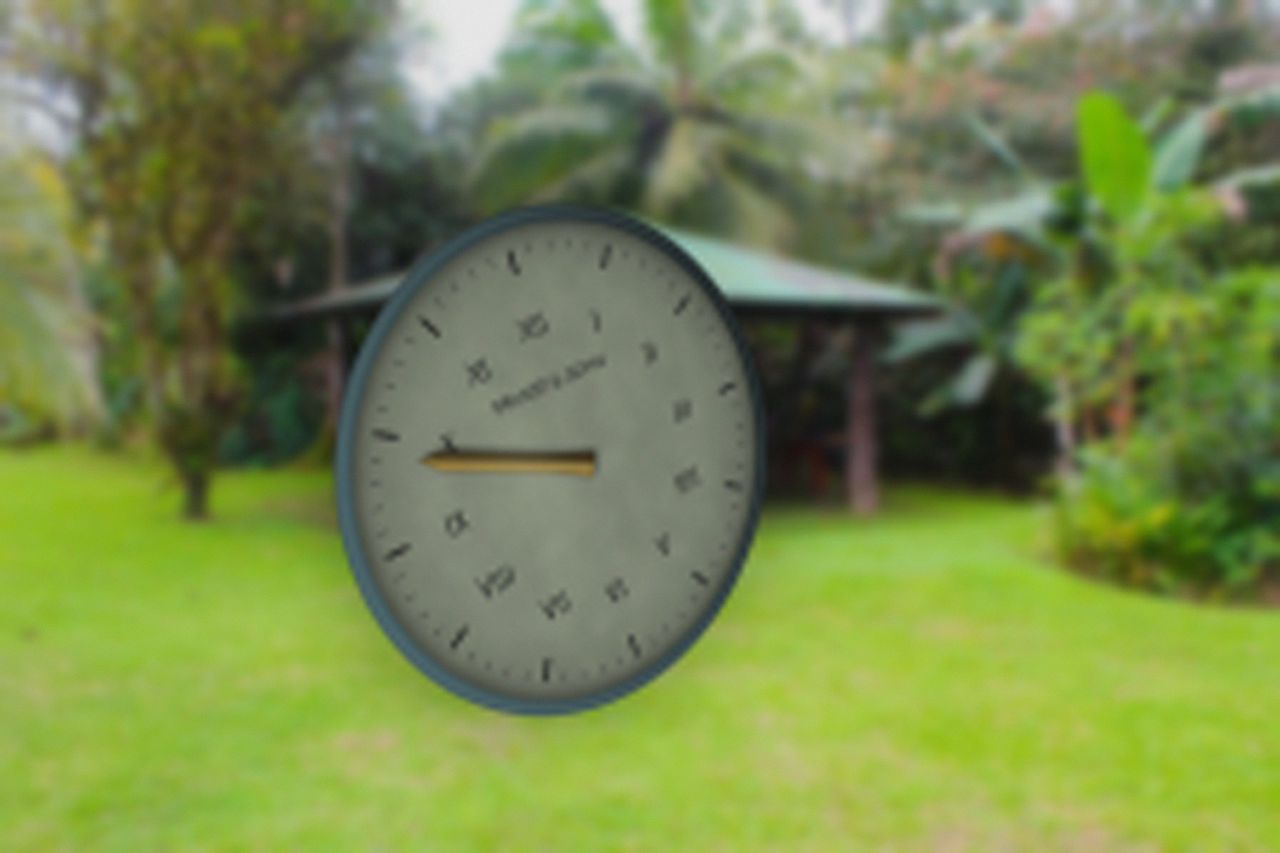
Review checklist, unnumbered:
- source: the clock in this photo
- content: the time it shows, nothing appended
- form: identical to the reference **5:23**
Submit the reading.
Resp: **9:49**
